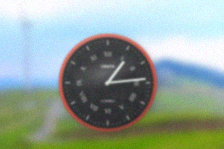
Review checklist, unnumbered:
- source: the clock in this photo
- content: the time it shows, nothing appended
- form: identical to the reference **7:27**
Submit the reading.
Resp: **1:14**
